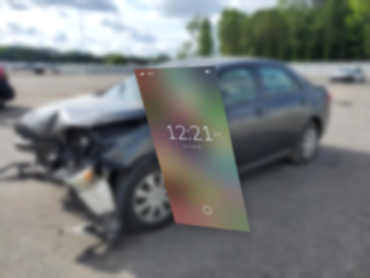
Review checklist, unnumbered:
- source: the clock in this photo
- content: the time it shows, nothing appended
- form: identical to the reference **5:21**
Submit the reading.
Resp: **12:21**
